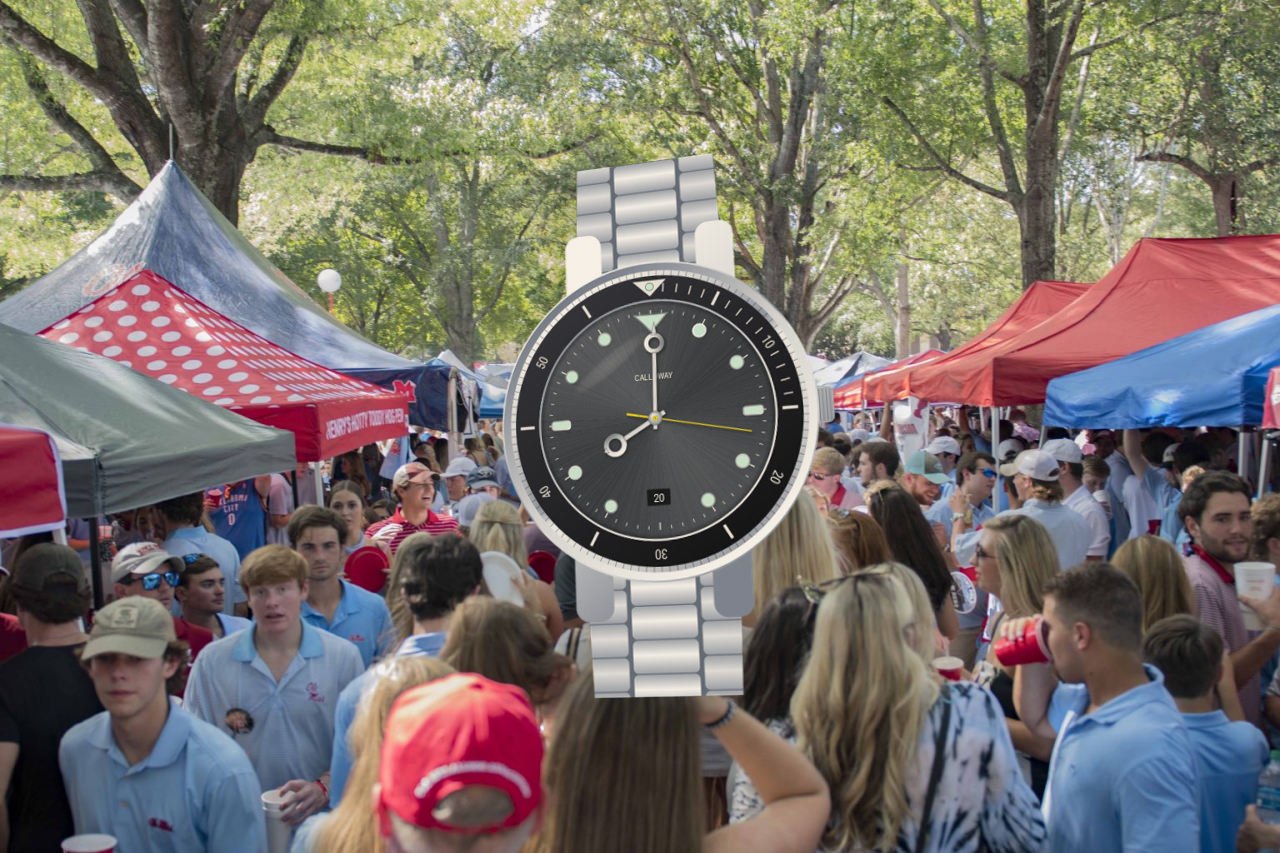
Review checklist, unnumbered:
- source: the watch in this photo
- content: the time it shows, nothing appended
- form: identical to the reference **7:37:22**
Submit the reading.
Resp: **8:00:17**
